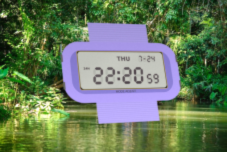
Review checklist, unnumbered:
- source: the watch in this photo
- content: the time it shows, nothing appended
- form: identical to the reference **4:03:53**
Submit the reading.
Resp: **22:20:59**
